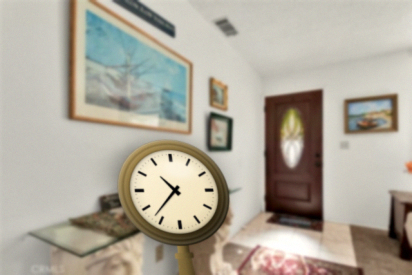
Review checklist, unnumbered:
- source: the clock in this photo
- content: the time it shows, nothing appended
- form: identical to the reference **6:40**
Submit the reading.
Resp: **10:37**
